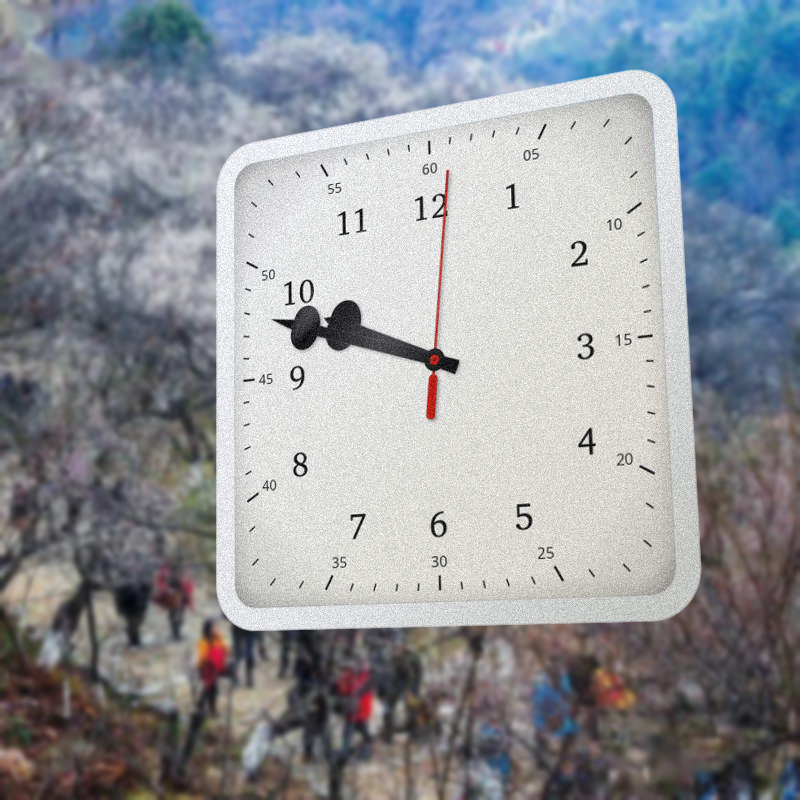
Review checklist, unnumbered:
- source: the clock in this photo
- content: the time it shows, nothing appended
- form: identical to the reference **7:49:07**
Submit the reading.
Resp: **9:48:01**
